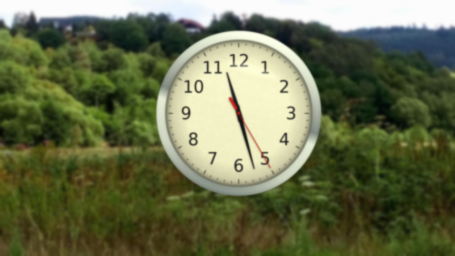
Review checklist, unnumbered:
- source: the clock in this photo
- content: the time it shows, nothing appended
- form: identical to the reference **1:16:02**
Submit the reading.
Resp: **11:27:25**
